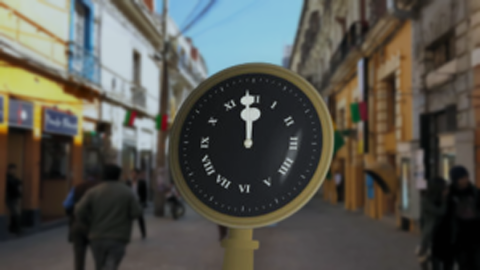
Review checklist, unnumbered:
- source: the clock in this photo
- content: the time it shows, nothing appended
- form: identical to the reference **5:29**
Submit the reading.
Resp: **11:59**
